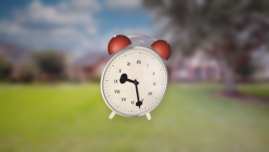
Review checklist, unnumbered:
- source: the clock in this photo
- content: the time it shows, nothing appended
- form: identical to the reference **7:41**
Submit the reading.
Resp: **9:27**
